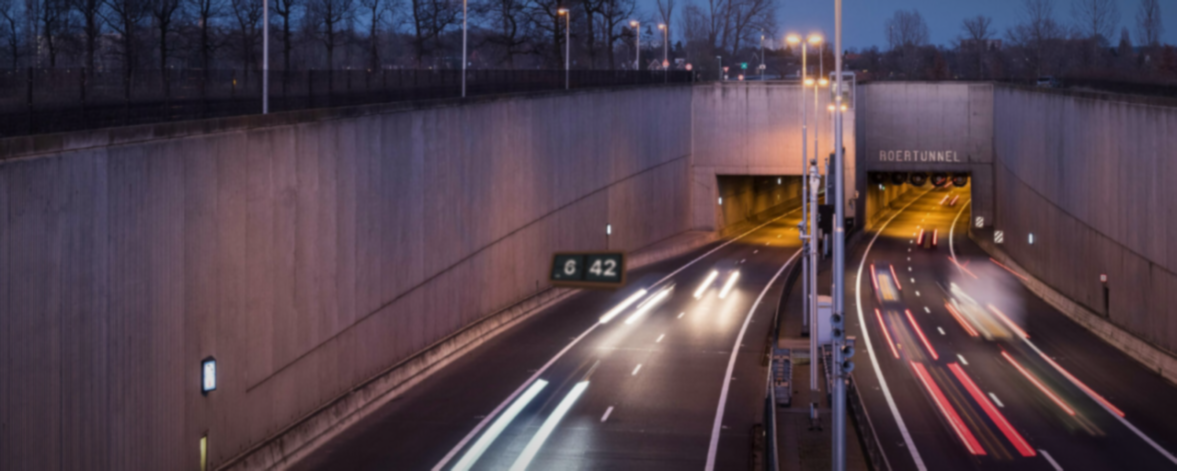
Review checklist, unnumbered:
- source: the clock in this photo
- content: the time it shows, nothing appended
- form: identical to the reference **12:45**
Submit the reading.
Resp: **6:42**
